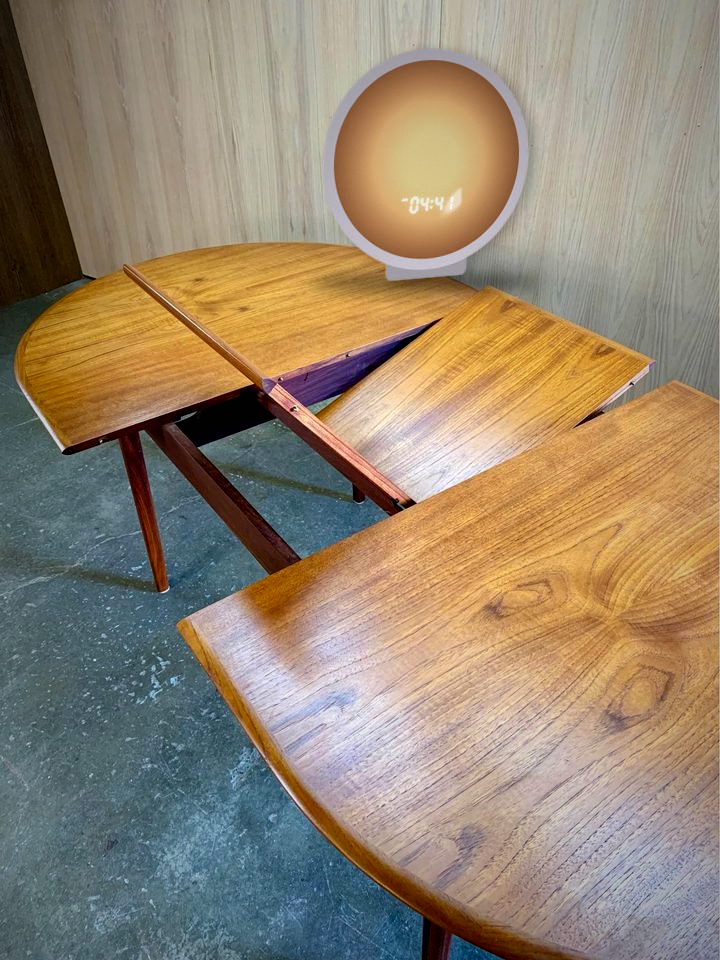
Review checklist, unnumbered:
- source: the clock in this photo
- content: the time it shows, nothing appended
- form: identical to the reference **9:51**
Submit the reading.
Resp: **4:41**
